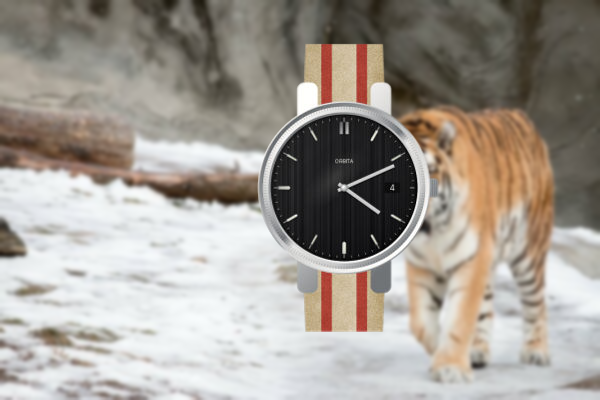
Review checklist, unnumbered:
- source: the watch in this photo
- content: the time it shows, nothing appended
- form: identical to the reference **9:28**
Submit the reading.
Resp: **4:11**
